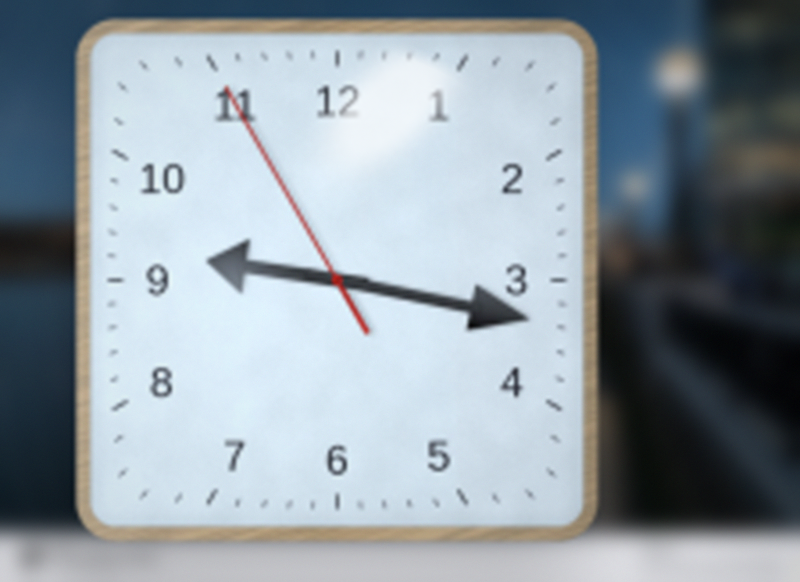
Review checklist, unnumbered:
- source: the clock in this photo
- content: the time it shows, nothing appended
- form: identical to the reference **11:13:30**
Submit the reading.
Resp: **9:16:55**
